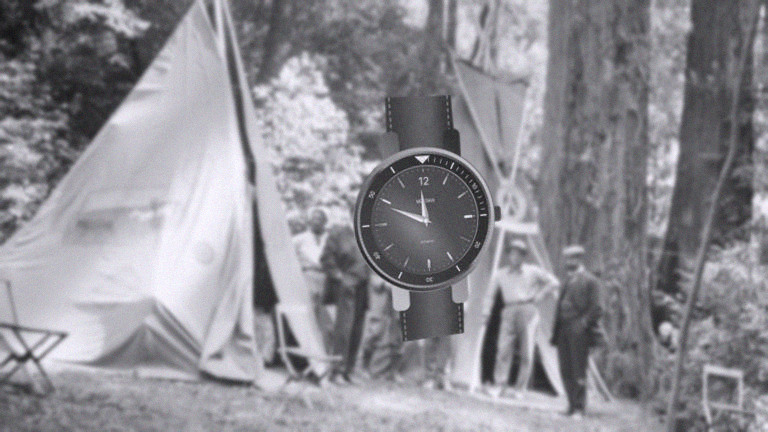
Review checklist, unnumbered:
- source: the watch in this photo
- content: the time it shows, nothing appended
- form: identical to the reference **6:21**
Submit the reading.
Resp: **11:49**
